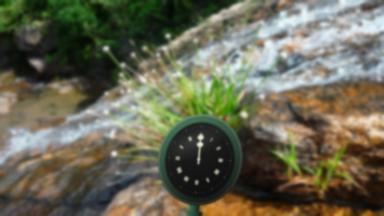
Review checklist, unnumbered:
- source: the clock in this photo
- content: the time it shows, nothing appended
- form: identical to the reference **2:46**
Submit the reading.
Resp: **12:00**
